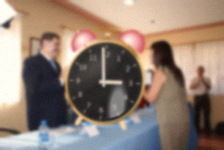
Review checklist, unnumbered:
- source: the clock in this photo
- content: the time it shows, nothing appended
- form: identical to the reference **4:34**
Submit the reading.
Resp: **2:59**
